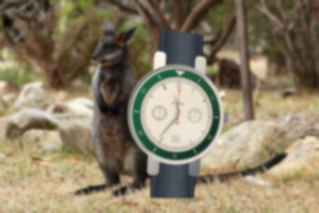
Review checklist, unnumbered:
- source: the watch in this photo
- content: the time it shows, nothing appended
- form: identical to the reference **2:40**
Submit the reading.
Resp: **11:36**
